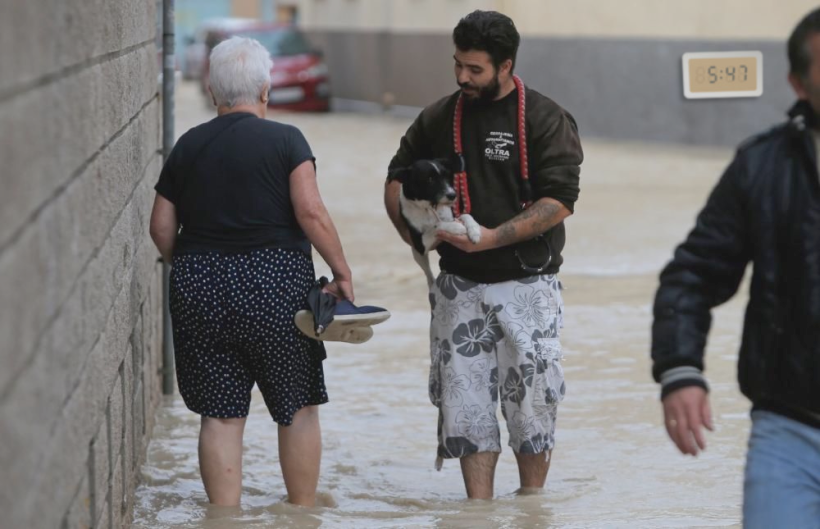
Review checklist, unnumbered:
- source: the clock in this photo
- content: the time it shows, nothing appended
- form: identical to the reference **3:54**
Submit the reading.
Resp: **5:47**
